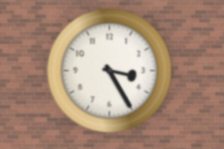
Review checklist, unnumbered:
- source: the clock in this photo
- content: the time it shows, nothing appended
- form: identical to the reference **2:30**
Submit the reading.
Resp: **3:25**
